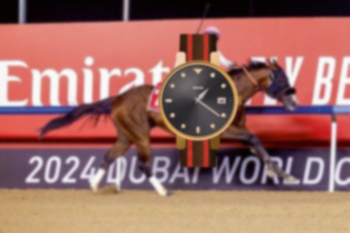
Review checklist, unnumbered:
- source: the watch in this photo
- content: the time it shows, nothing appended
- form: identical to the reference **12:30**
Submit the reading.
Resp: **1:21**
